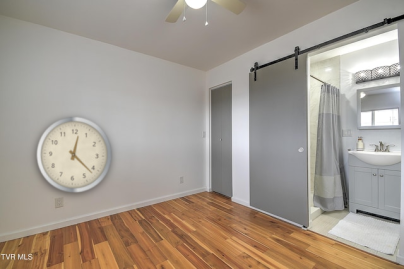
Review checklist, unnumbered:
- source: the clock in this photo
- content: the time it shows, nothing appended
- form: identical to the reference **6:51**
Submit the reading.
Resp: **12:22**
